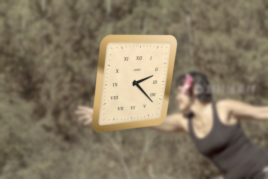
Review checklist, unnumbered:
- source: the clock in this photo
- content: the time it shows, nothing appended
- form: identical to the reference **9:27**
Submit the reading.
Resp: **2:22**
